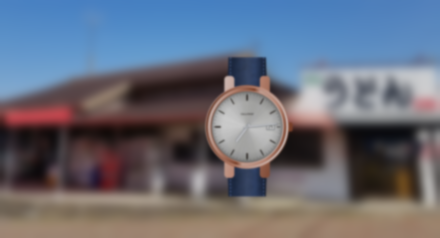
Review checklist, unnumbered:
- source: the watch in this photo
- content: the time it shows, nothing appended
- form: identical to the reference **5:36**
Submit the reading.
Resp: **7:14**
